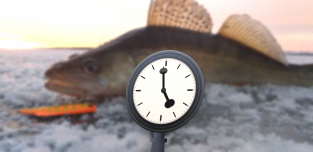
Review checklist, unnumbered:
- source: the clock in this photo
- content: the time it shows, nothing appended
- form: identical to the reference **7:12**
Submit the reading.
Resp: **4:59**
